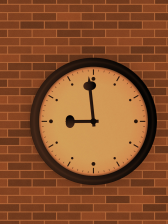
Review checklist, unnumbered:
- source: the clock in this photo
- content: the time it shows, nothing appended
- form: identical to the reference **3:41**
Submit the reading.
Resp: **8:59**
